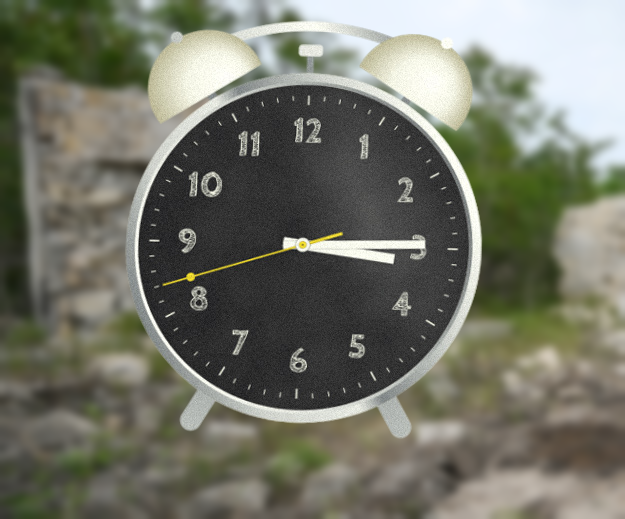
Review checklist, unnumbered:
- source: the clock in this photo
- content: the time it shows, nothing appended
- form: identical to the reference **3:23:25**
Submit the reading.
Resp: **3:14:42**
